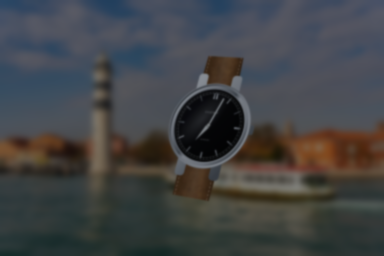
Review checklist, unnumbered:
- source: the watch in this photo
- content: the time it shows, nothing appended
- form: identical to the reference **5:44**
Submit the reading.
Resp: **7:03**
